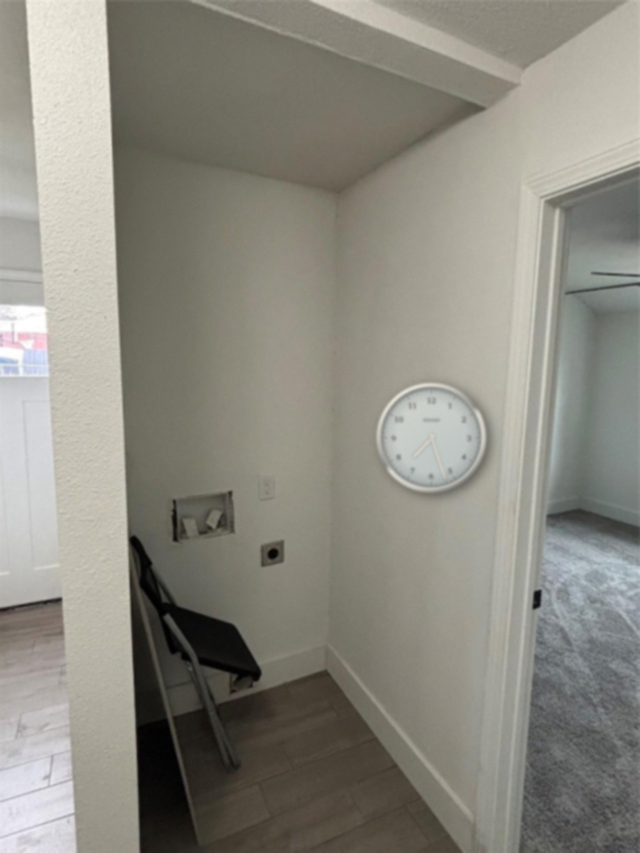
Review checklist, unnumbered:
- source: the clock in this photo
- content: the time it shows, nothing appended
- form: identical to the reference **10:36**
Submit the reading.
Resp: **7:27**
